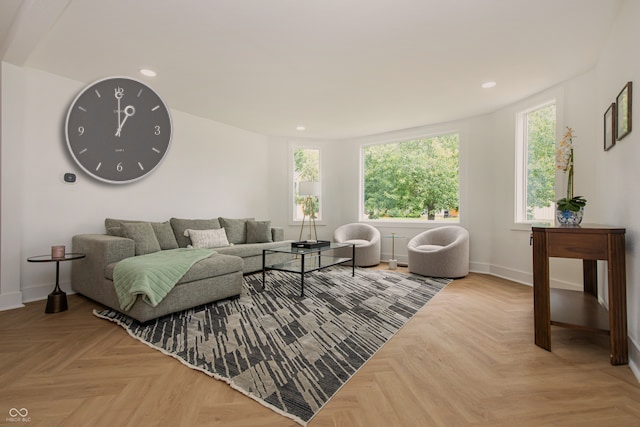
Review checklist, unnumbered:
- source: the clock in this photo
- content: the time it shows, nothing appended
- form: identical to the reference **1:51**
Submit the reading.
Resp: **1:00**
